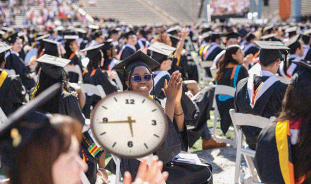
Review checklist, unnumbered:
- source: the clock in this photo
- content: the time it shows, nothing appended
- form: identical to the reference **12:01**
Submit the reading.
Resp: **5:44**
